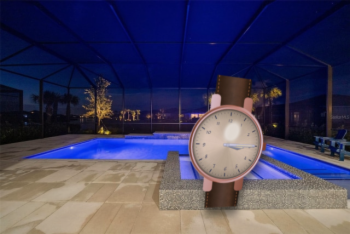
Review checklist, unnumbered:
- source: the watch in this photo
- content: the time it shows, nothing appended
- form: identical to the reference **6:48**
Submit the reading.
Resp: **3:15**
